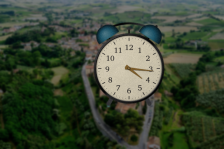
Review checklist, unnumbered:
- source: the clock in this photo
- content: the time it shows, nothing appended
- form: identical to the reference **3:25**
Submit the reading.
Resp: **4:16**
